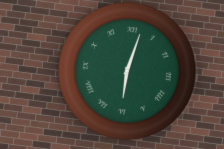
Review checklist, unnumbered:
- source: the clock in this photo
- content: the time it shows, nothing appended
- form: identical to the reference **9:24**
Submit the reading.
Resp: **6:02**
